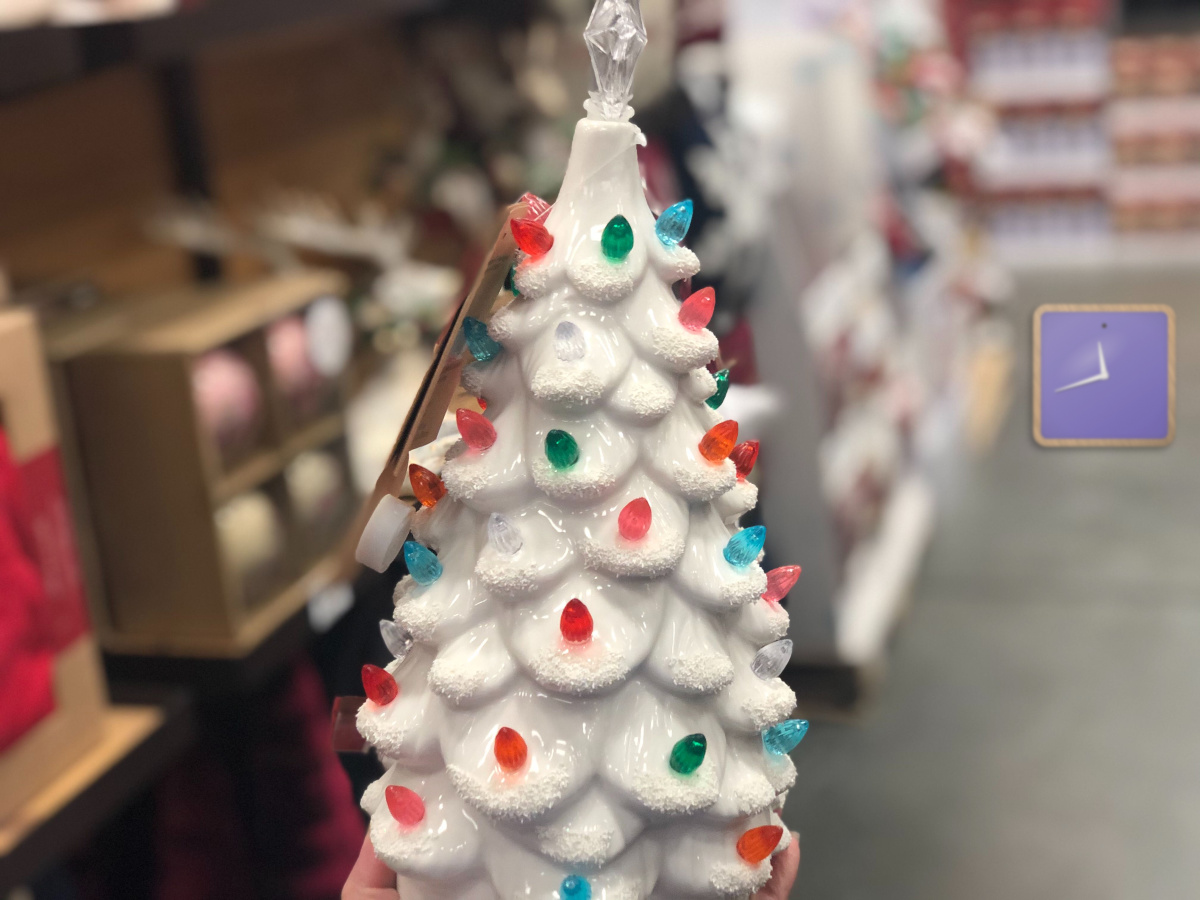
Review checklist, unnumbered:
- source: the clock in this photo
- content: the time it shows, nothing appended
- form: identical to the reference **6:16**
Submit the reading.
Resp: **11:42**
